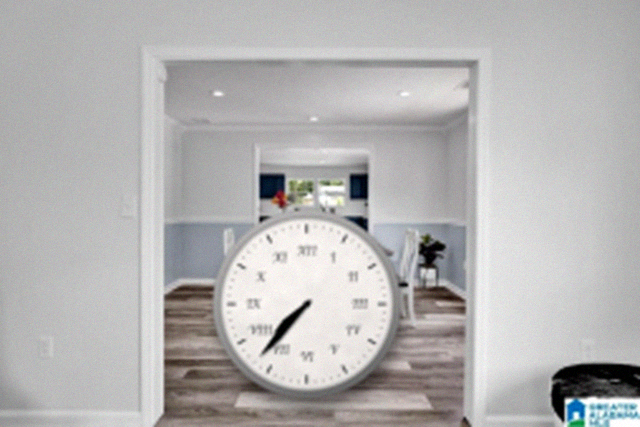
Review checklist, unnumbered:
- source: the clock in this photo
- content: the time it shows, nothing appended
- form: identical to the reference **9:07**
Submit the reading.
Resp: **7:37**
